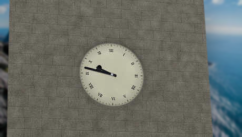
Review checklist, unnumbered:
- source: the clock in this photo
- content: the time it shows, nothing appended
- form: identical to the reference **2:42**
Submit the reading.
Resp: **9:47**
